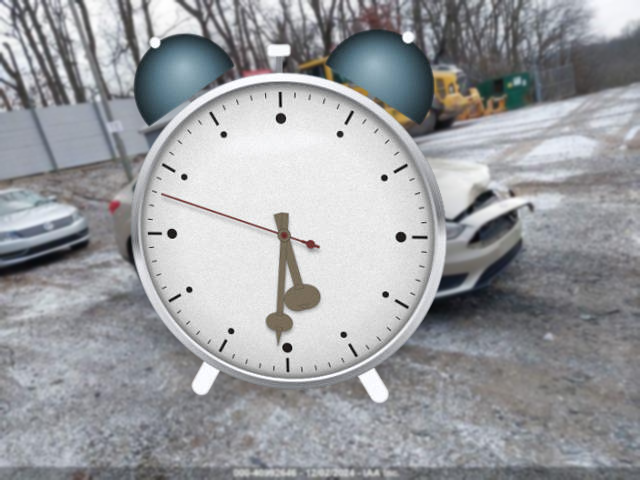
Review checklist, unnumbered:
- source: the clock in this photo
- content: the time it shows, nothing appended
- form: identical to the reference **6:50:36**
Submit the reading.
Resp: **5:30:48**
